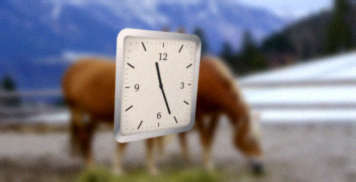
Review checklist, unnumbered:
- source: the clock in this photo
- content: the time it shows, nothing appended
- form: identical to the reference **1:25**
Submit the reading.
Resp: **11:26**
